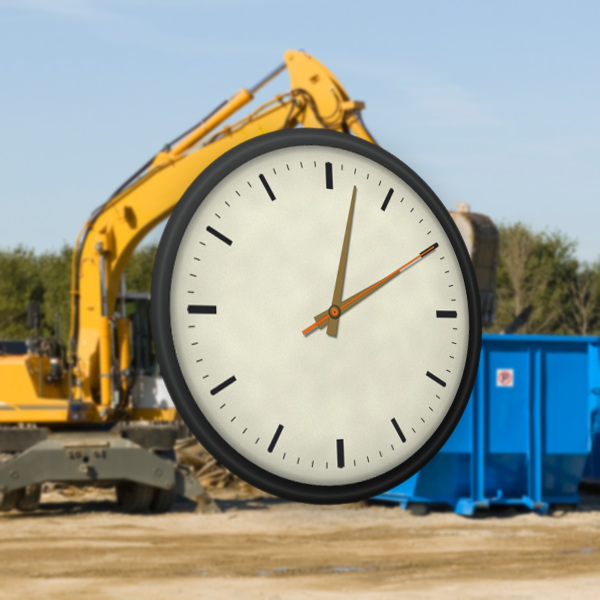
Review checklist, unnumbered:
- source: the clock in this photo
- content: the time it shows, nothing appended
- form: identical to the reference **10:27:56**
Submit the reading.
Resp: **2:02:10**
